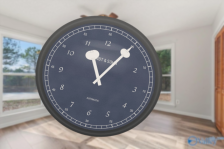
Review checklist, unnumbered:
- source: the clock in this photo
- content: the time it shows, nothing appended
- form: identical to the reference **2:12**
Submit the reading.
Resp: **11:05**
